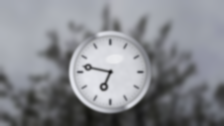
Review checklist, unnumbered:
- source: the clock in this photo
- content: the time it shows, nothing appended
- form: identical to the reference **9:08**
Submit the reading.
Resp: **6:47**
